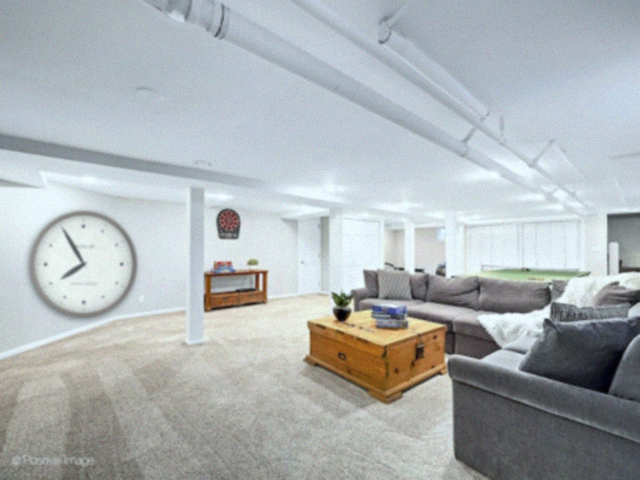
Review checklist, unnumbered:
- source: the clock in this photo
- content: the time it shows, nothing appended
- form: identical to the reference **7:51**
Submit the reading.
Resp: **7:55**
